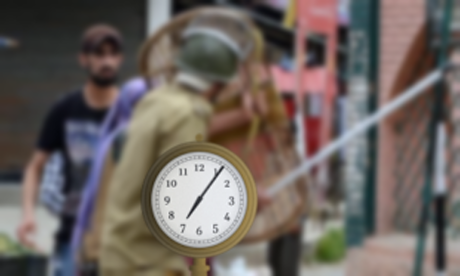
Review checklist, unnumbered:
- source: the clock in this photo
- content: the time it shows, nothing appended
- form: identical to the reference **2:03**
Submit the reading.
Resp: **7:06**
